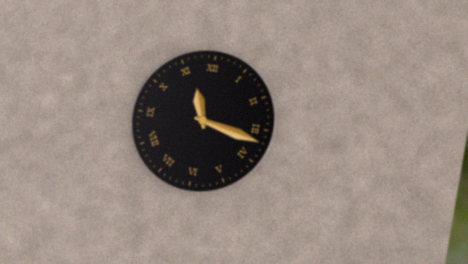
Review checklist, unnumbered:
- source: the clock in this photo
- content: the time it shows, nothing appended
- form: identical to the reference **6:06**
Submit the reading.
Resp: **11:17**
